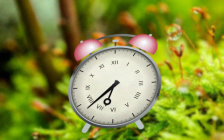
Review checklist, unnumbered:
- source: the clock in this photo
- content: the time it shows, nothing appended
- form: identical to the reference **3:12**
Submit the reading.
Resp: **6:38**
